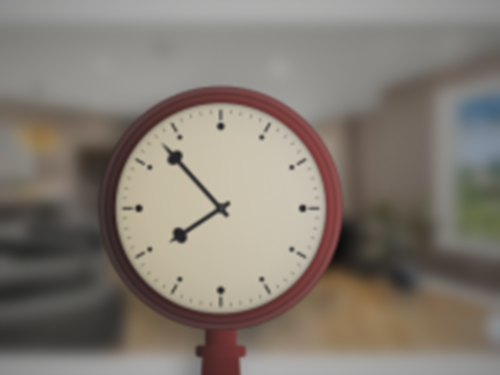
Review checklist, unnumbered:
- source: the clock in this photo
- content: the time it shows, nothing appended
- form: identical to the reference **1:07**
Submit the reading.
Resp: **7:53**
